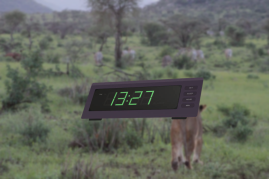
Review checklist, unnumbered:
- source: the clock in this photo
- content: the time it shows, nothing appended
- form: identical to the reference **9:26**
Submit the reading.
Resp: **13:27**
